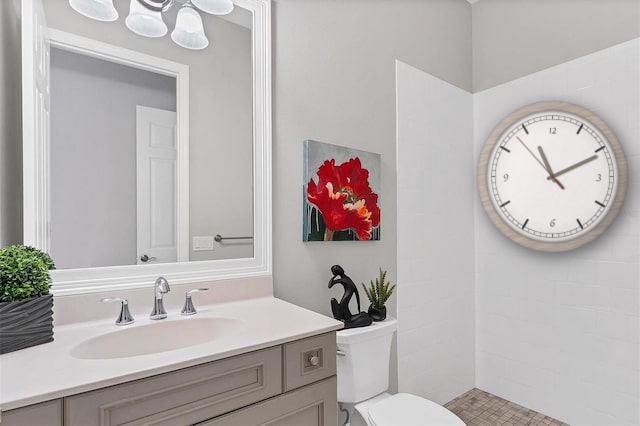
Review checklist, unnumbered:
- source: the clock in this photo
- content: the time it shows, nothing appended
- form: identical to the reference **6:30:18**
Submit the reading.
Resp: **11:10:53**
